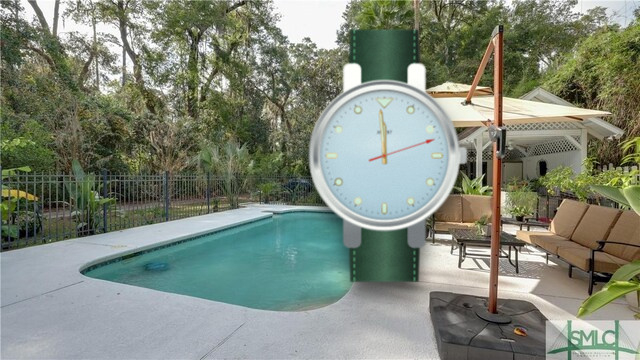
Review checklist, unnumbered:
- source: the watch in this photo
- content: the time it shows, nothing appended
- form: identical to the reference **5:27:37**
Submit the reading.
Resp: **11:59:12**
